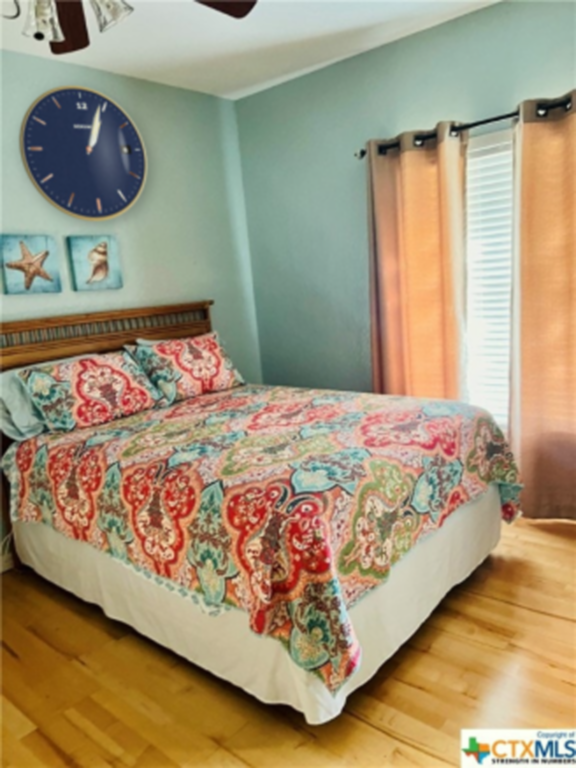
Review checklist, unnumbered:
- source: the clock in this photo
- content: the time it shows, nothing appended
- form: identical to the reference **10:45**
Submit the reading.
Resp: **1:04**
